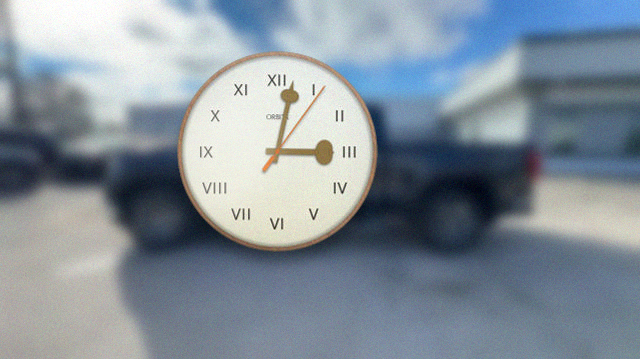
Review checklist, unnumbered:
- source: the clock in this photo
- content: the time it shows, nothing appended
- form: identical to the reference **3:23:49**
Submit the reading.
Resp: **3:02:06**
